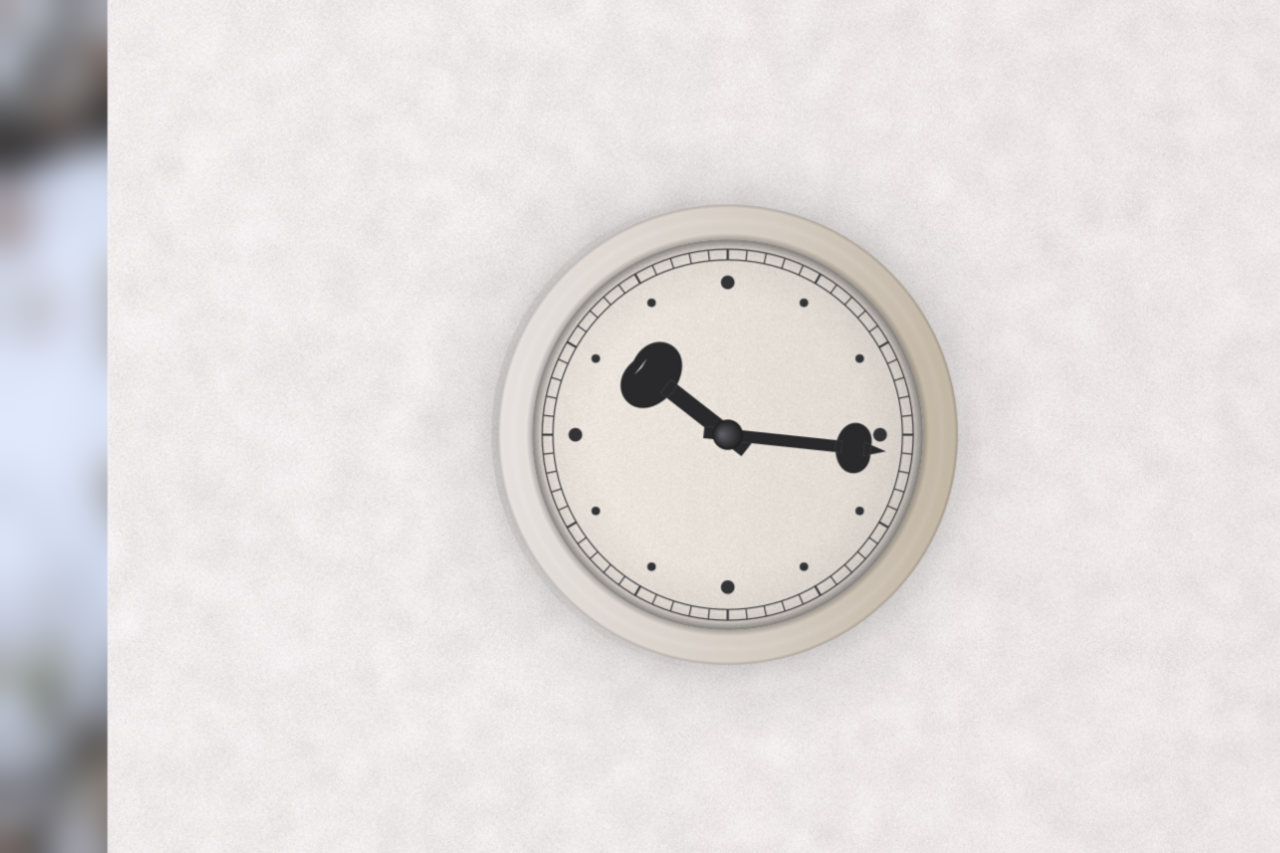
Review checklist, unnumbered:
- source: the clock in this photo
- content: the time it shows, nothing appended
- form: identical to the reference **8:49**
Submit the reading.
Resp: **10:16**
